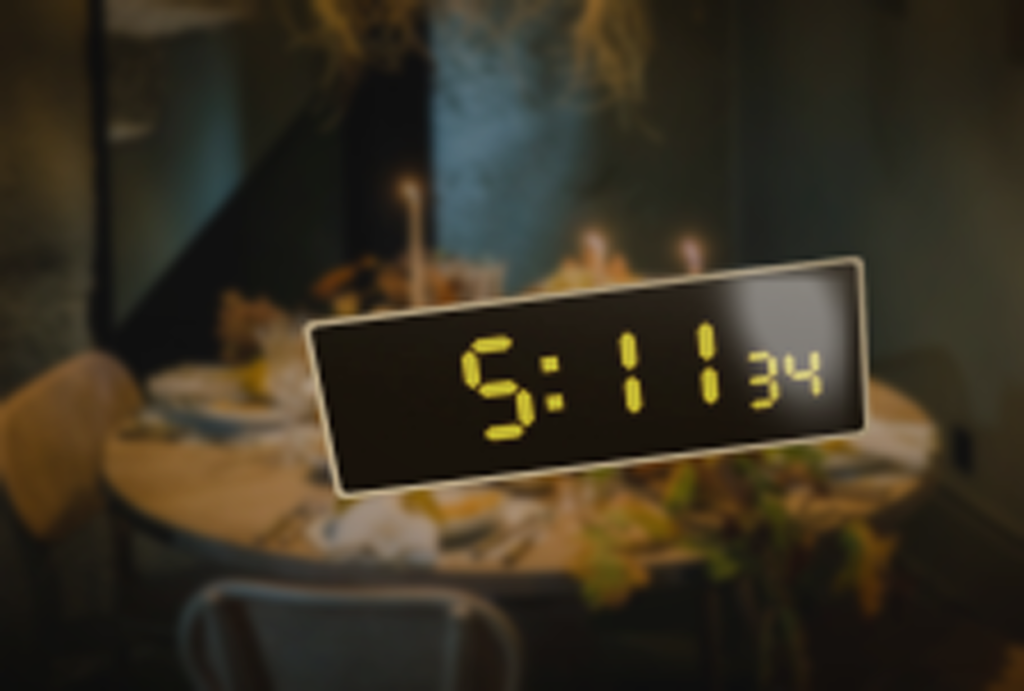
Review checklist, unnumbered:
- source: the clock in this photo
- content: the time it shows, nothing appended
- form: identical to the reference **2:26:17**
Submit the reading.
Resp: **5:11:34**
